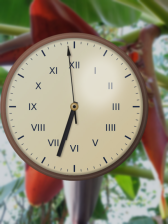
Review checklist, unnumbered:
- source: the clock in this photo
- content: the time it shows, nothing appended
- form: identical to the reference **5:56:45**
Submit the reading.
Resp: **6:32:59**
